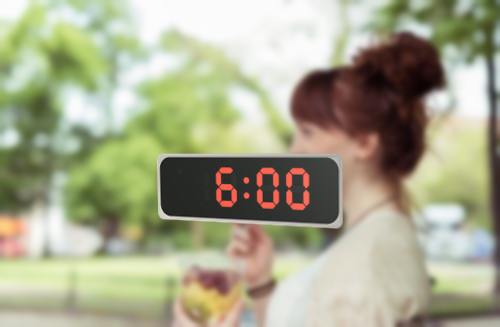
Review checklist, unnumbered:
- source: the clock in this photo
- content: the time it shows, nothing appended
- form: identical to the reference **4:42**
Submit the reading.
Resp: **6:00**
